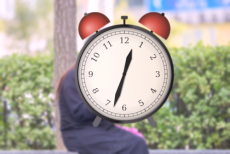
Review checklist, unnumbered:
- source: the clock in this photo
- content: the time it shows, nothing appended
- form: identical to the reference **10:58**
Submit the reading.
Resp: **12:33**
